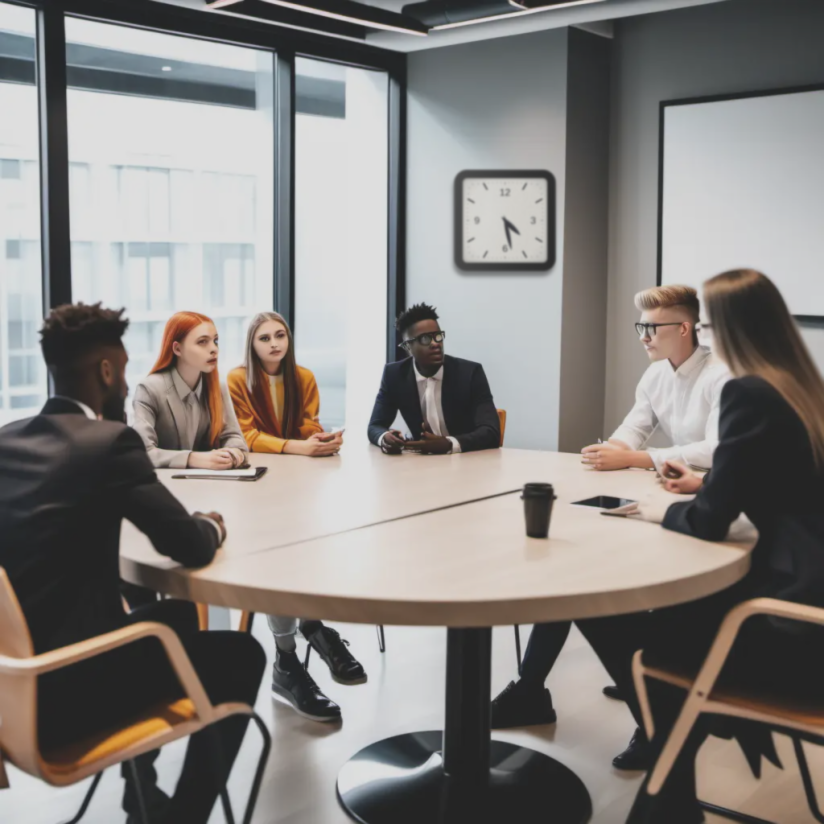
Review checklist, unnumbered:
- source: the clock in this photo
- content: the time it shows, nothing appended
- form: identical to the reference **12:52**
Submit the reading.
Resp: **4:28**
